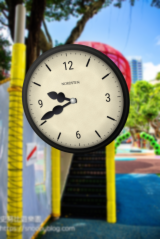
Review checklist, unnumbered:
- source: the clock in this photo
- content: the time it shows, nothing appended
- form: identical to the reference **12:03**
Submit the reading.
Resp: **9:41**
